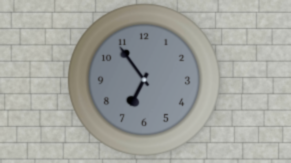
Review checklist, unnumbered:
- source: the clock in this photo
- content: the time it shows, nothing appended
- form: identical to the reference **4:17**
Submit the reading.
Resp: **6:54**
